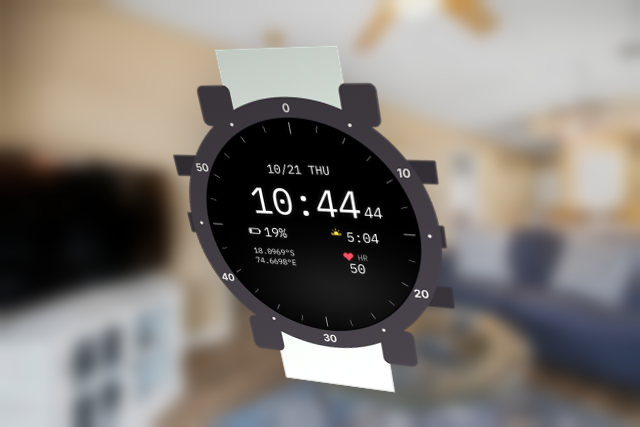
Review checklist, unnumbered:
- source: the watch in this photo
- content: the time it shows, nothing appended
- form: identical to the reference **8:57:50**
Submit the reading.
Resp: **10:44:44**
